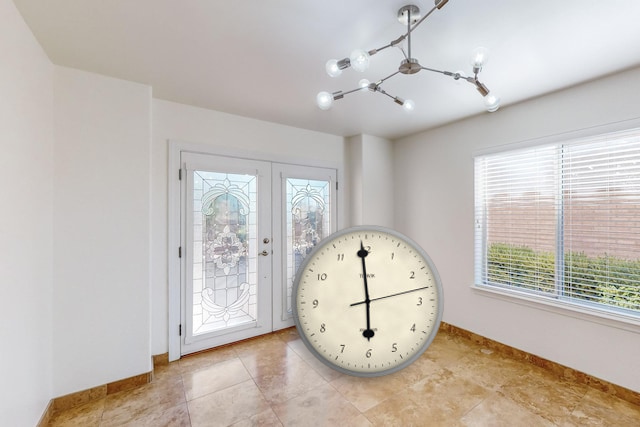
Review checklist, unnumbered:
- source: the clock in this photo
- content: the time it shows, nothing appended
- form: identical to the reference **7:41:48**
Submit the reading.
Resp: **5:59:13**
